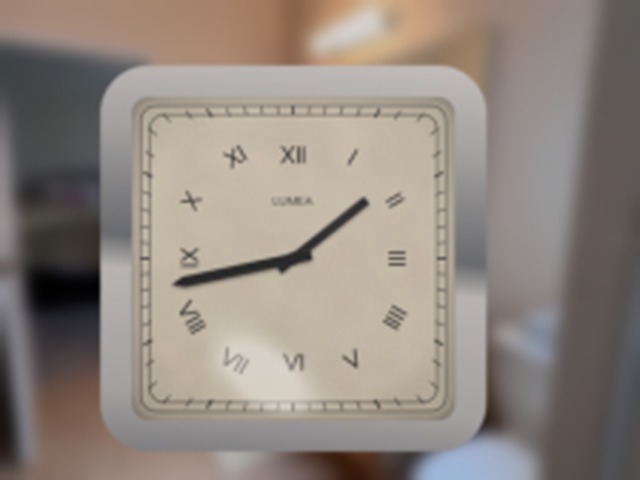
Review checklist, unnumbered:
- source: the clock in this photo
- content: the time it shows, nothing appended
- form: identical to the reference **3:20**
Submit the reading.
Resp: **1:43**
